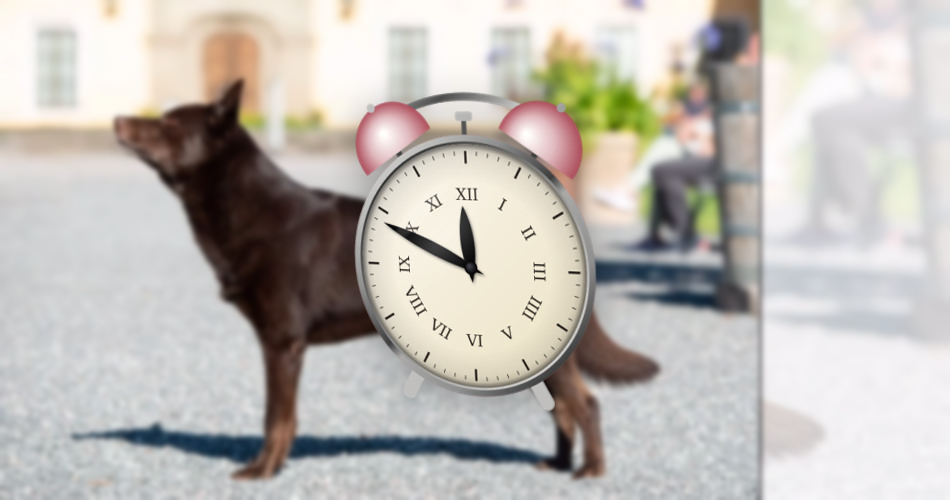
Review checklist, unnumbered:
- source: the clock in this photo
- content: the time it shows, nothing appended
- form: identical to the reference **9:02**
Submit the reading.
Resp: **11:49**
